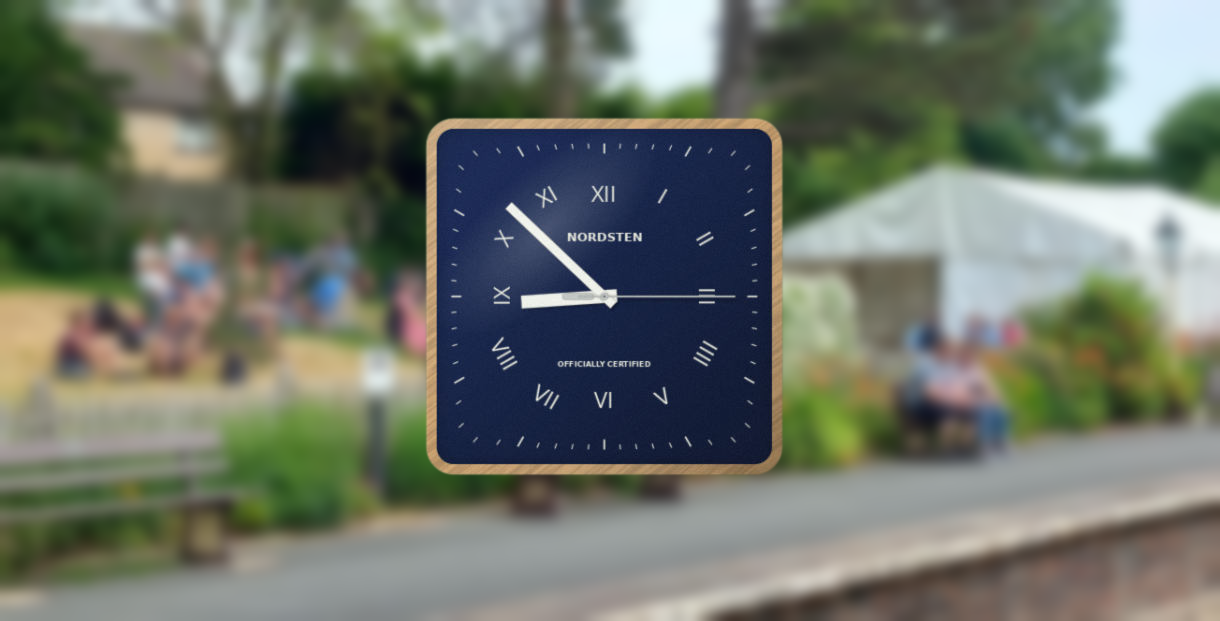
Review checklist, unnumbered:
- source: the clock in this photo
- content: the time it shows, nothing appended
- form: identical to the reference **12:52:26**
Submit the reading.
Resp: **8:52:15**
